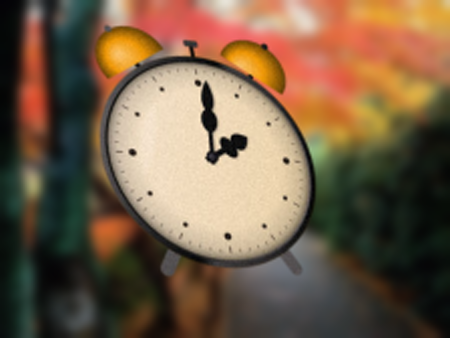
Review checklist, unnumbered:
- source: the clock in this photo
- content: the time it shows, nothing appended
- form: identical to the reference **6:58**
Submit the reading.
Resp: **2:01**
